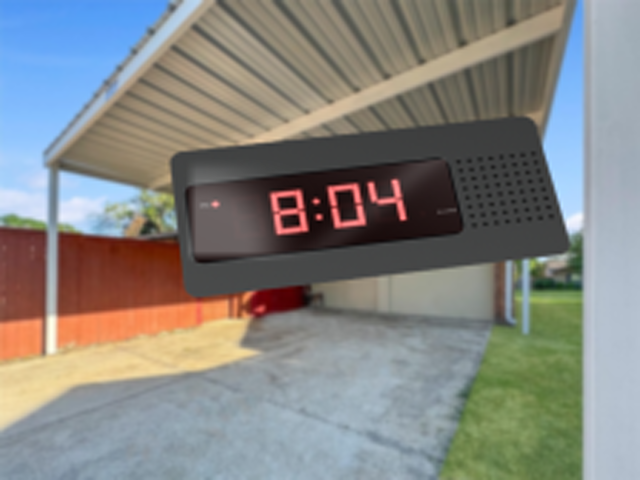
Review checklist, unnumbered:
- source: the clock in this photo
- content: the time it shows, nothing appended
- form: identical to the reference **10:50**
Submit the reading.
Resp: **8:04**
